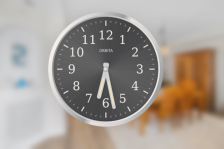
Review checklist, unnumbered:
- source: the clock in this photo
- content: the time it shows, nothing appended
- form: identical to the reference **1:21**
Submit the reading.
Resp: **6:28**
